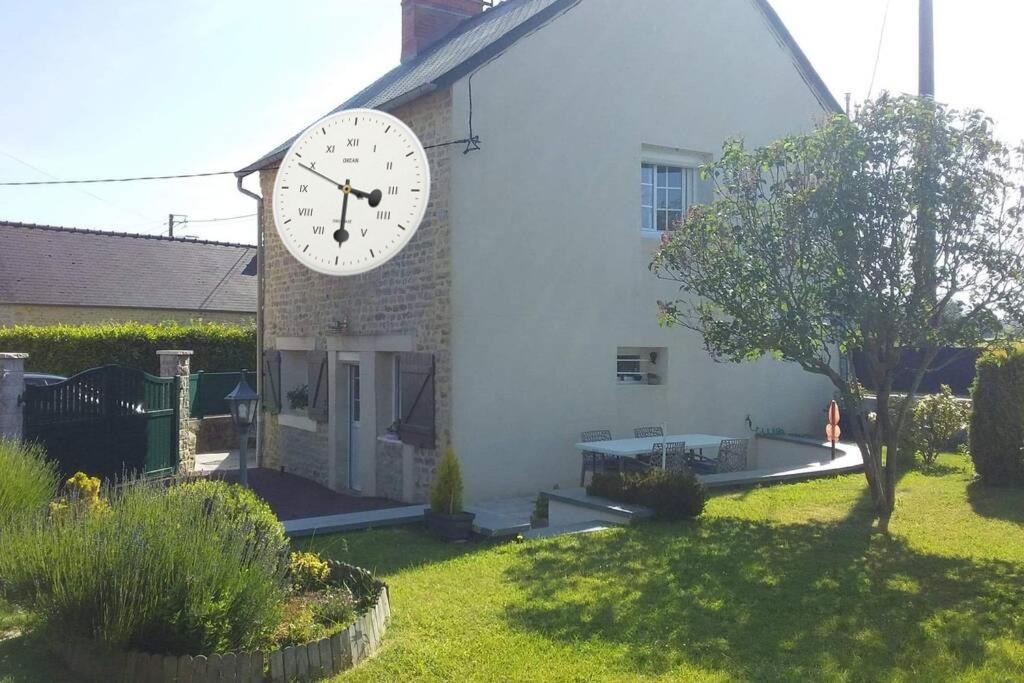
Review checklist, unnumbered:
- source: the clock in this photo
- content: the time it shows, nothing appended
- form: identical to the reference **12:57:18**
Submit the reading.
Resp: **3:29:49**
